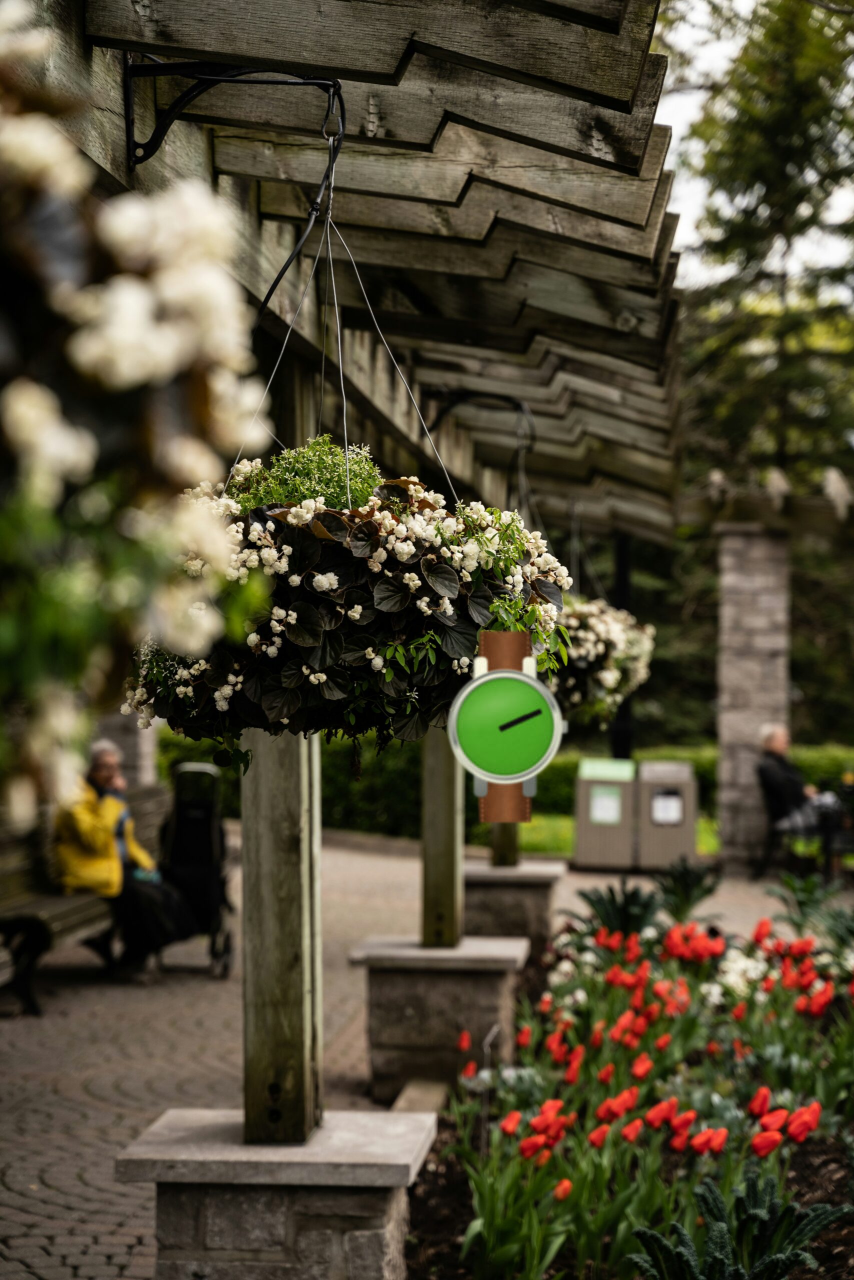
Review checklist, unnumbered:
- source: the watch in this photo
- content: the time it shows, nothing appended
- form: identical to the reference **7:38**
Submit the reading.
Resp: **2:11**
